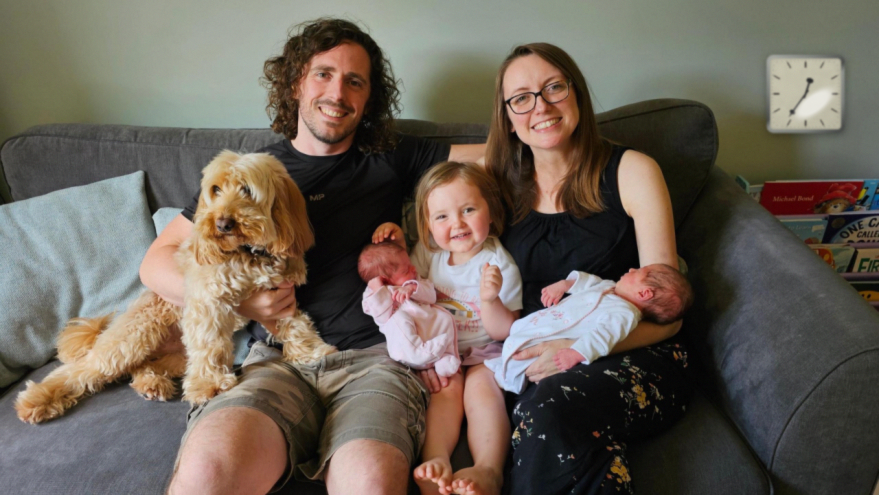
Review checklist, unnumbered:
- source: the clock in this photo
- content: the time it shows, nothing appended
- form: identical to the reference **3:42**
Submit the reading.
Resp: **12:36**
